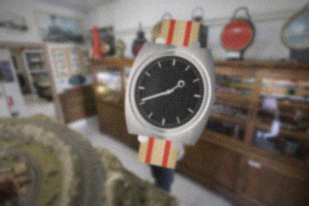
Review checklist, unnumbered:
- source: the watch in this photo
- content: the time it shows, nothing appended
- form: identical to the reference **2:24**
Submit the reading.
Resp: **1:41**
